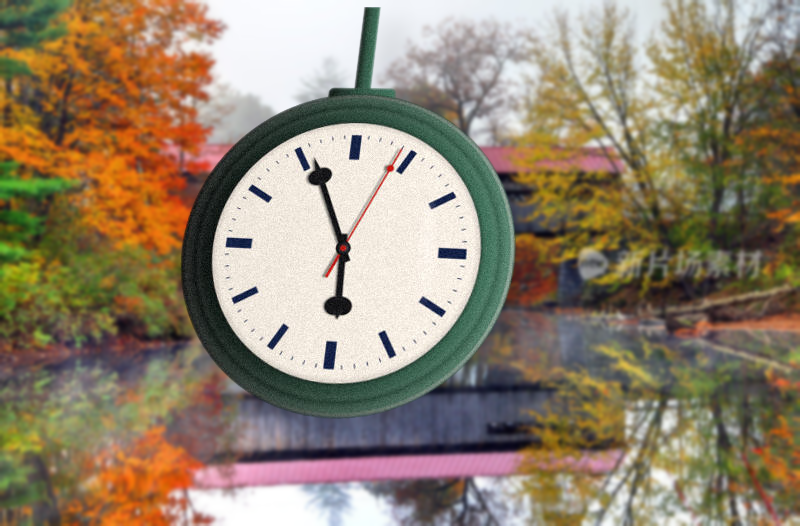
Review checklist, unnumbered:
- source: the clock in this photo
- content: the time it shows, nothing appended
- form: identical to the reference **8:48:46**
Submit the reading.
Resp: **5:56:04**
